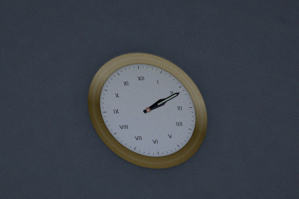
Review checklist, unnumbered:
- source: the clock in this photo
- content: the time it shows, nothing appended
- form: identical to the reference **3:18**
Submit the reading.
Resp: **2:11**
